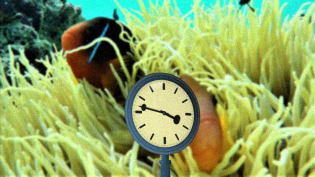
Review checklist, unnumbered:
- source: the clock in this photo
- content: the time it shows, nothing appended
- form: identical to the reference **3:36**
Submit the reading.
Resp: **3:47**
